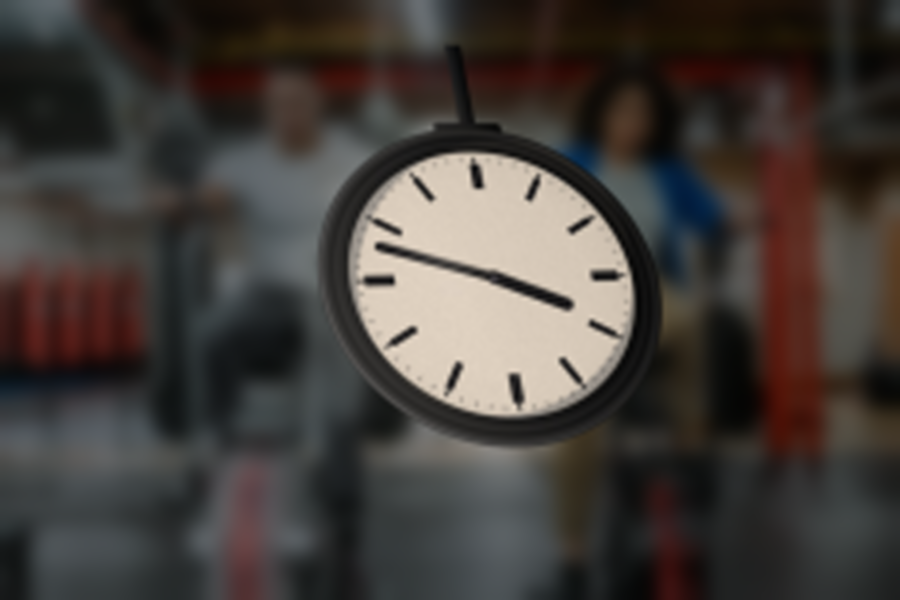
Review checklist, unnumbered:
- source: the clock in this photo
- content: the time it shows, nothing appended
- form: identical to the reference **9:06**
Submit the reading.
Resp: **3:48**
